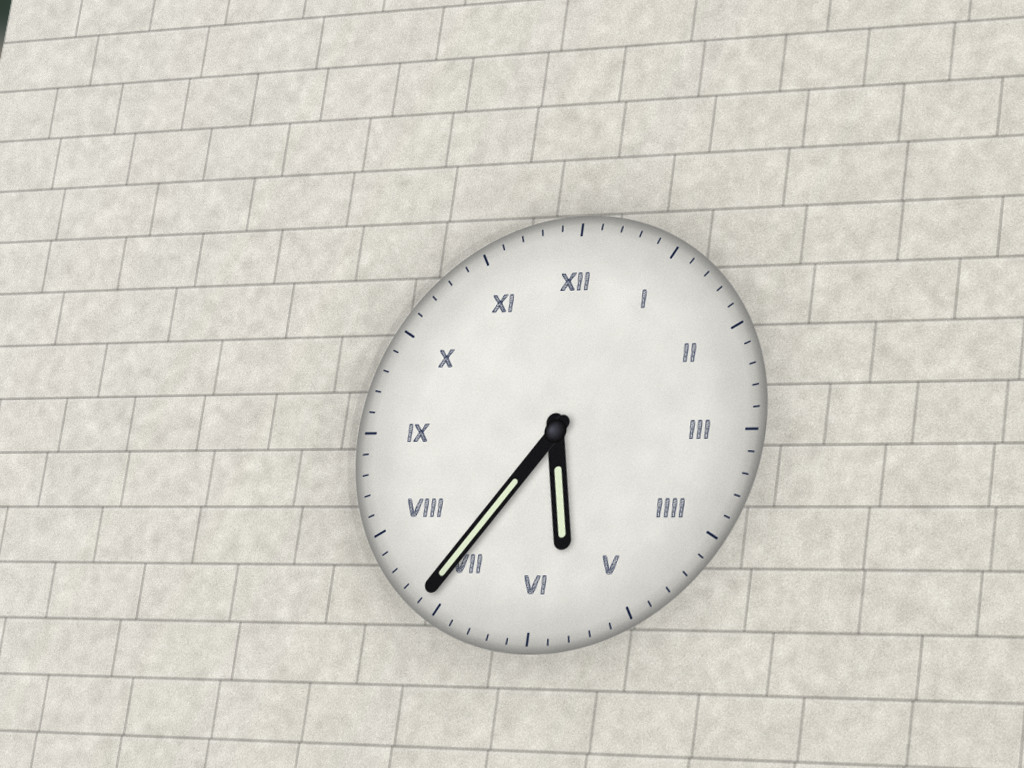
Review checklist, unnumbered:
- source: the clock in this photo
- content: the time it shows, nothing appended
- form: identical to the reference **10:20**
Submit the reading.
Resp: **5:36**
